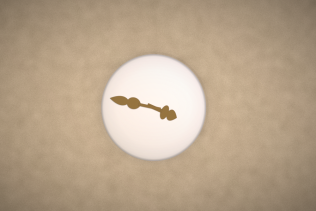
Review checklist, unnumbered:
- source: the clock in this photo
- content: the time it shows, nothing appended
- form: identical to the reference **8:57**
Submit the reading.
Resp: **3:47**
